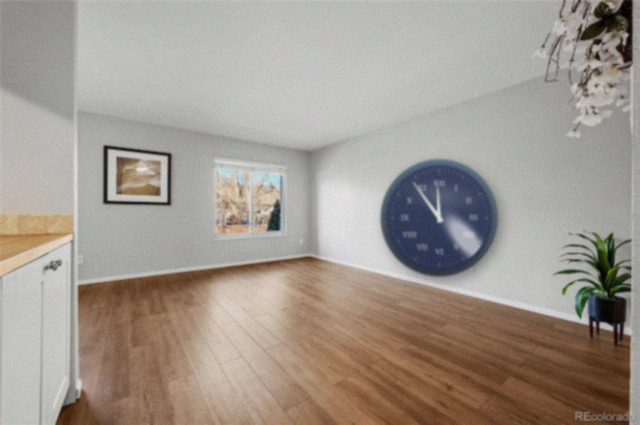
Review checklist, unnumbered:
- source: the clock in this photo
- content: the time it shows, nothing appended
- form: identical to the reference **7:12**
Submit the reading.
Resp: **11:54**
